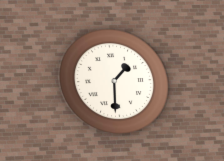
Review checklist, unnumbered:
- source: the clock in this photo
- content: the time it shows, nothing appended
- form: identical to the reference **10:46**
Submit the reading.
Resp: **1:31**
